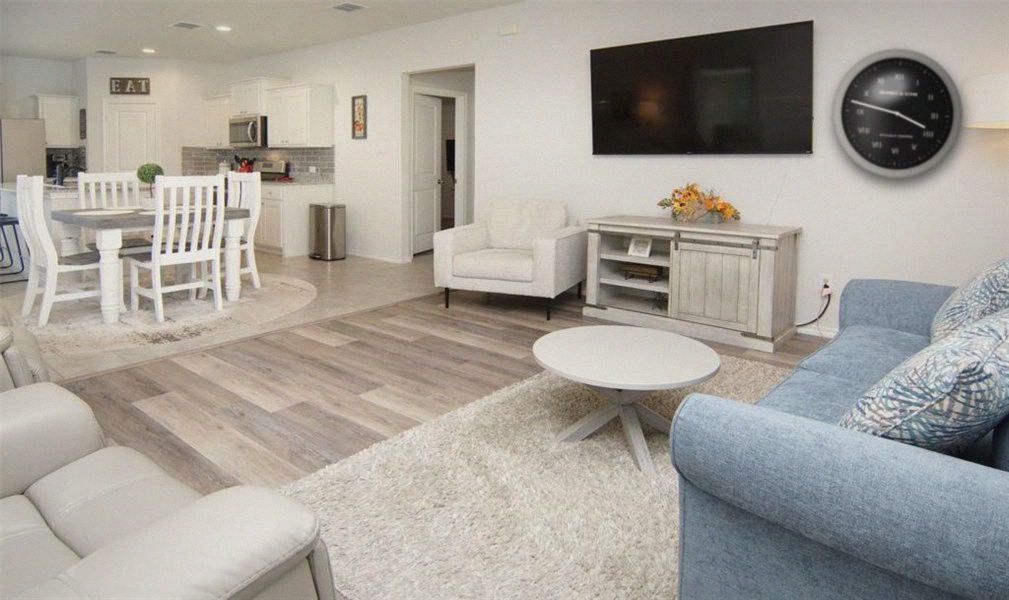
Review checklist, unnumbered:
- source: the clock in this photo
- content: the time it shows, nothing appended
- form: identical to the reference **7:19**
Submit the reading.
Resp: **3:47**
